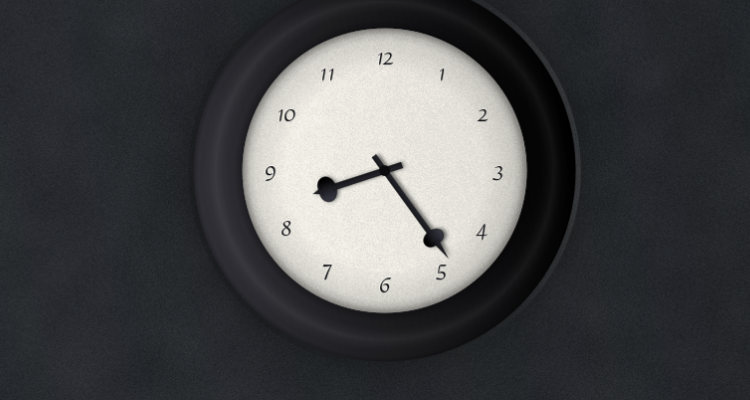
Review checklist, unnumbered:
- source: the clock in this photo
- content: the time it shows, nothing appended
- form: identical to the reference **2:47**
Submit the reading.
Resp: **8:24**
